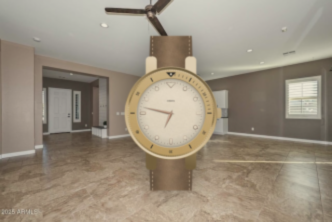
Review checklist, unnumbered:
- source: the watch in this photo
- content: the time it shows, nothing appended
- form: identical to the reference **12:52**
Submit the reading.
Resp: **6:47**
